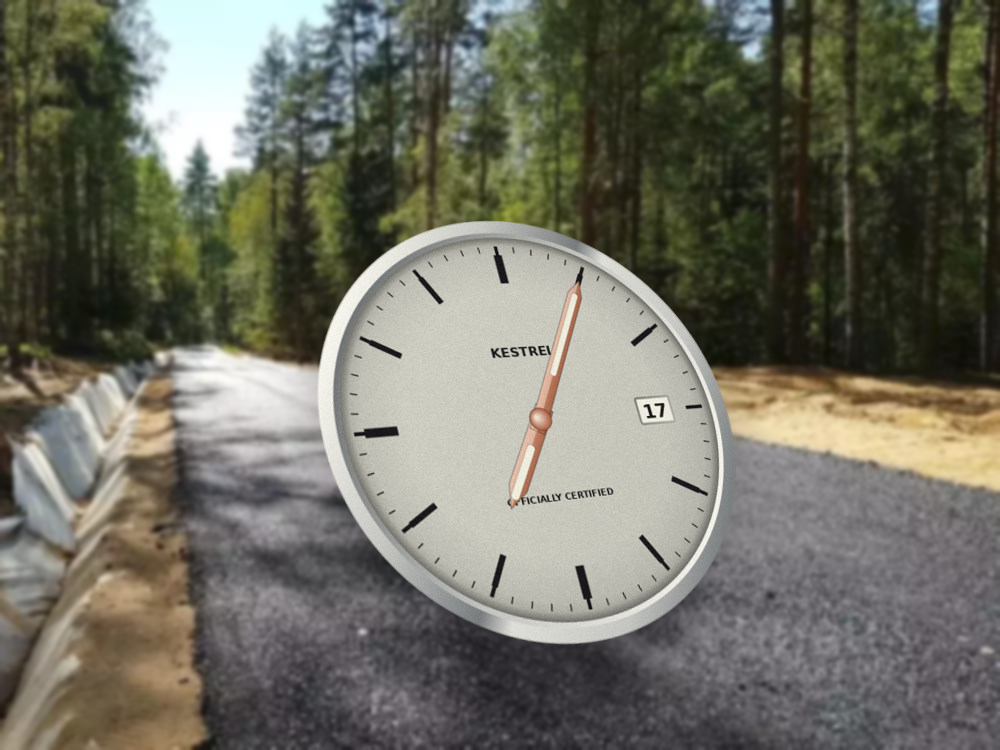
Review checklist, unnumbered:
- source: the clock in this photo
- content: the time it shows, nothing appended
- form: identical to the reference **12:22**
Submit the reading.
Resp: **7:05**
